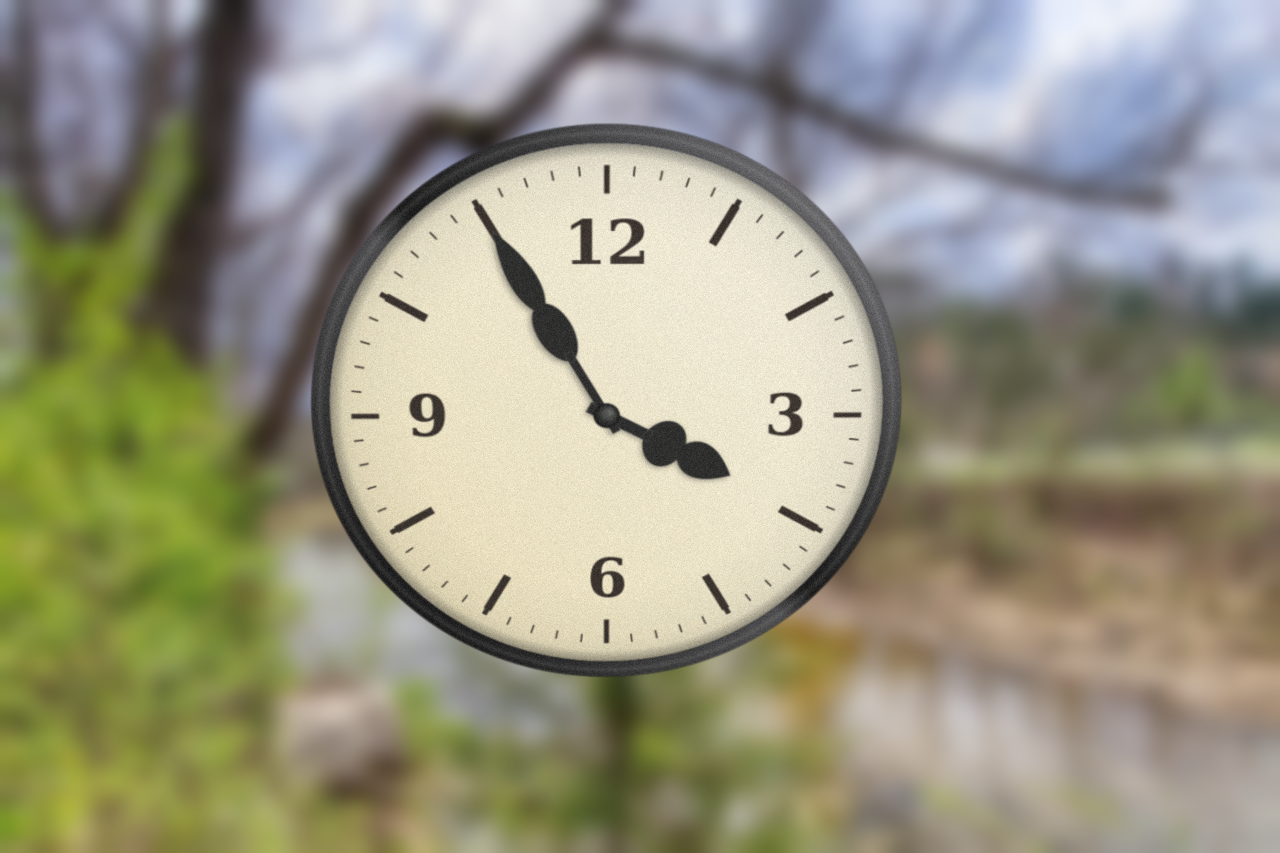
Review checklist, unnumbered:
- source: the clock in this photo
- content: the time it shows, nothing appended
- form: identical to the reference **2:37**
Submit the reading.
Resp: **3:55**
